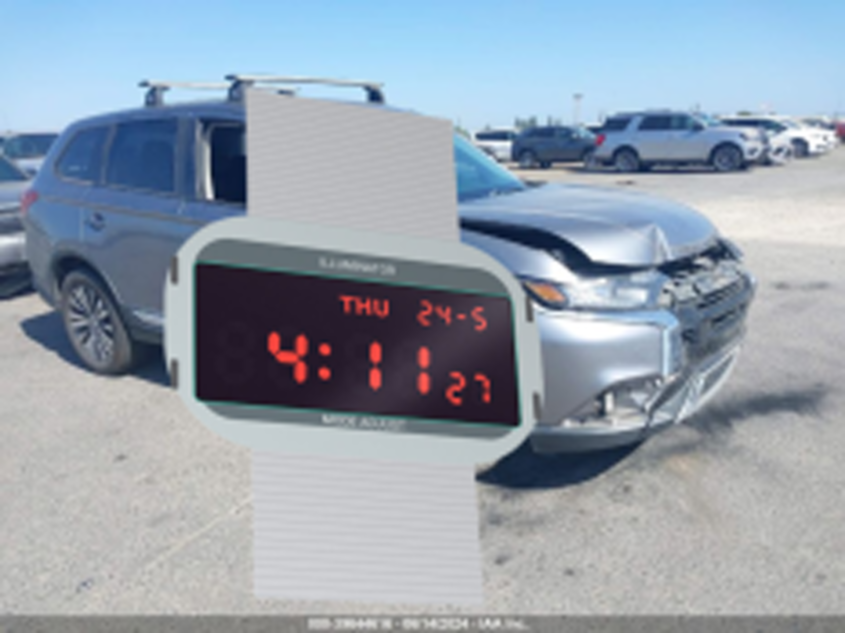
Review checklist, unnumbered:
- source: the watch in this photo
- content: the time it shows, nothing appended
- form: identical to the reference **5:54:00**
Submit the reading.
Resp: **4:11:27**
